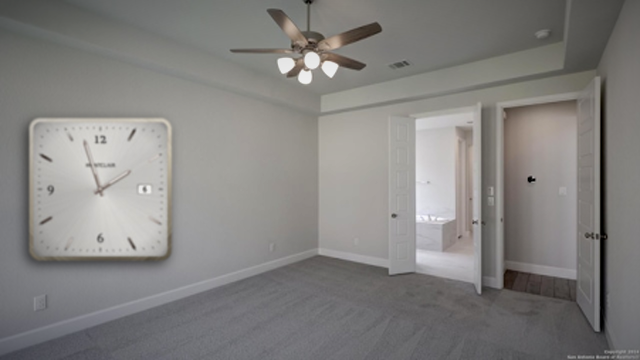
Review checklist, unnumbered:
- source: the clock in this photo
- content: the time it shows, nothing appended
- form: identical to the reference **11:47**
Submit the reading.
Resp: **1:57**
